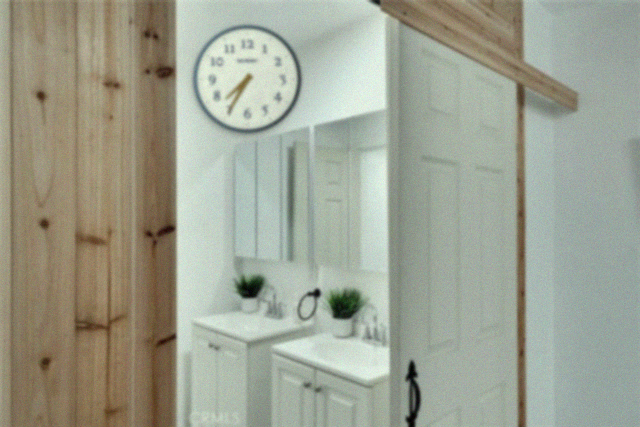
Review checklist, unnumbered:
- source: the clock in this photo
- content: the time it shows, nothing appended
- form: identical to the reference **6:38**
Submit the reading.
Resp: **7:35**
